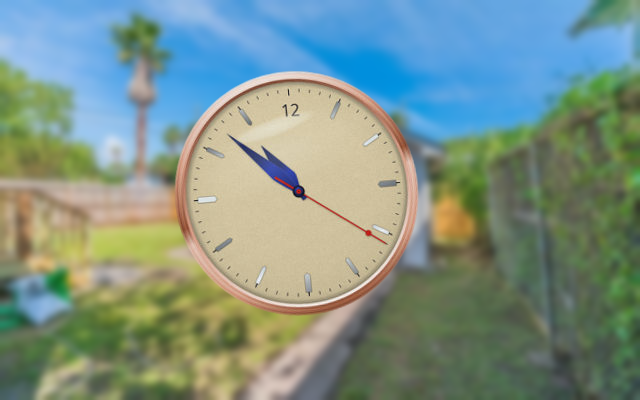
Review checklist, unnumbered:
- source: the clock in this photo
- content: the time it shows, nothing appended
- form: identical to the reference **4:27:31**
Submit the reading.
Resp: **10:52:21**
